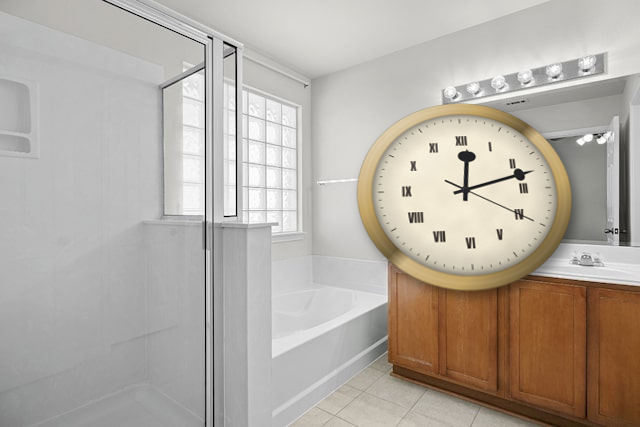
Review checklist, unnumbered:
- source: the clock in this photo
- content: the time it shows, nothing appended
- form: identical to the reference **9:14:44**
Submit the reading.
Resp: **12:12:20**
